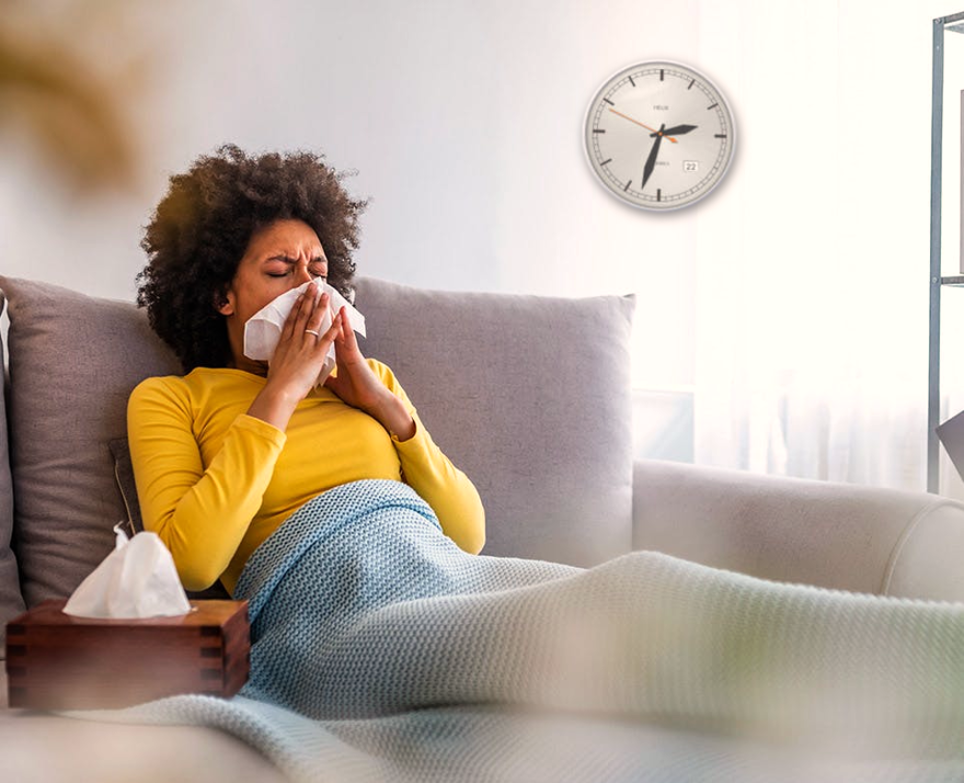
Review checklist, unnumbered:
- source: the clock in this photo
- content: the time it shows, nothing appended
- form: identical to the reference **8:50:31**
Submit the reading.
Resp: **2:32:49**
